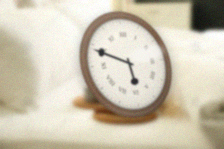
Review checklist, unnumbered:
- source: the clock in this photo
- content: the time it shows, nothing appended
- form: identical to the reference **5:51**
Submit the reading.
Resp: **5:49**
